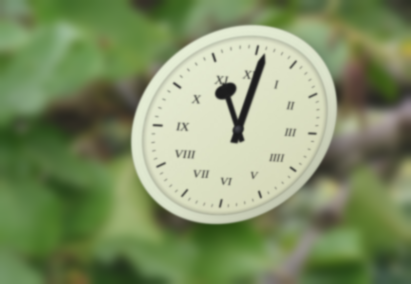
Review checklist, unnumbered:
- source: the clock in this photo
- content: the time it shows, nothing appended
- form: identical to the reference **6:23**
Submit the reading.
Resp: **11:01**
